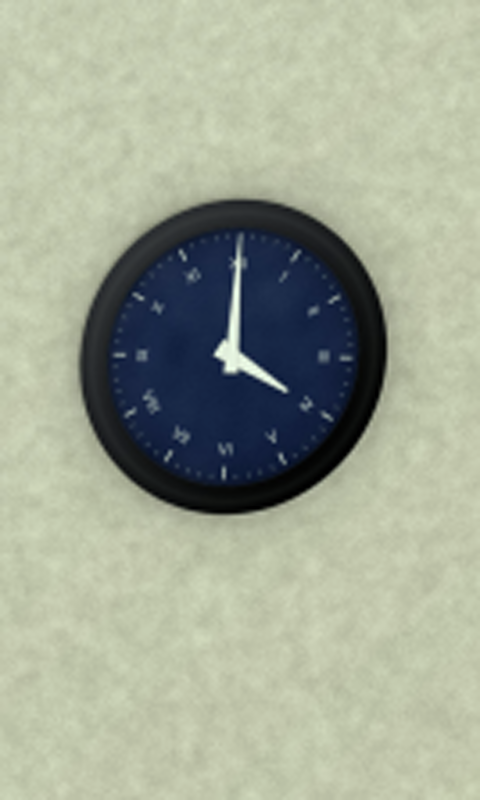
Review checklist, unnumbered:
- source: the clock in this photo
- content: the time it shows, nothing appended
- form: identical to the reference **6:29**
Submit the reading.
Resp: **4:00**
